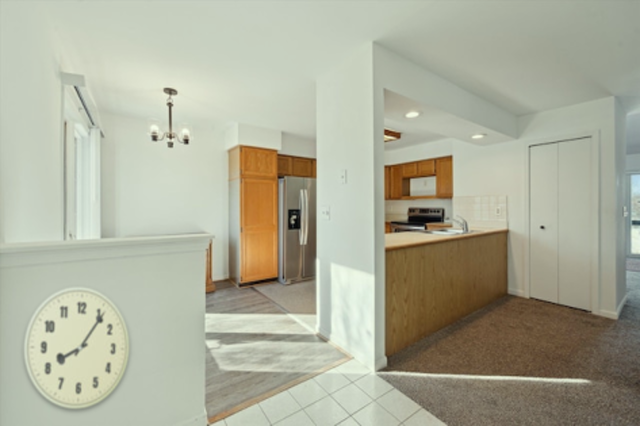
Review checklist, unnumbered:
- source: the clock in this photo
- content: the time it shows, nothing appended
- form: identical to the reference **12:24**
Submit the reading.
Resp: **8:06**
